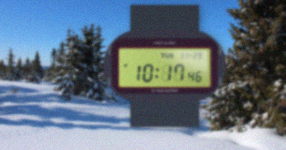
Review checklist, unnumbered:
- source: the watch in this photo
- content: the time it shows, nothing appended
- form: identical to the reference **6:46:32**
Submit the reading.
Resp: **10:17:46**
